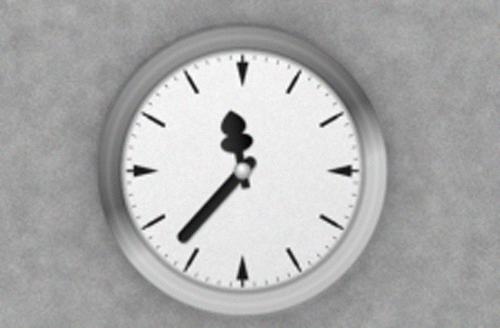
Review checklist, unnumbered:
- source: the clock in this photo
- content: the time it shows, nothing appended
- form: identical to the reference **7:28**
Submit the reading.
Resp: **11:37**
